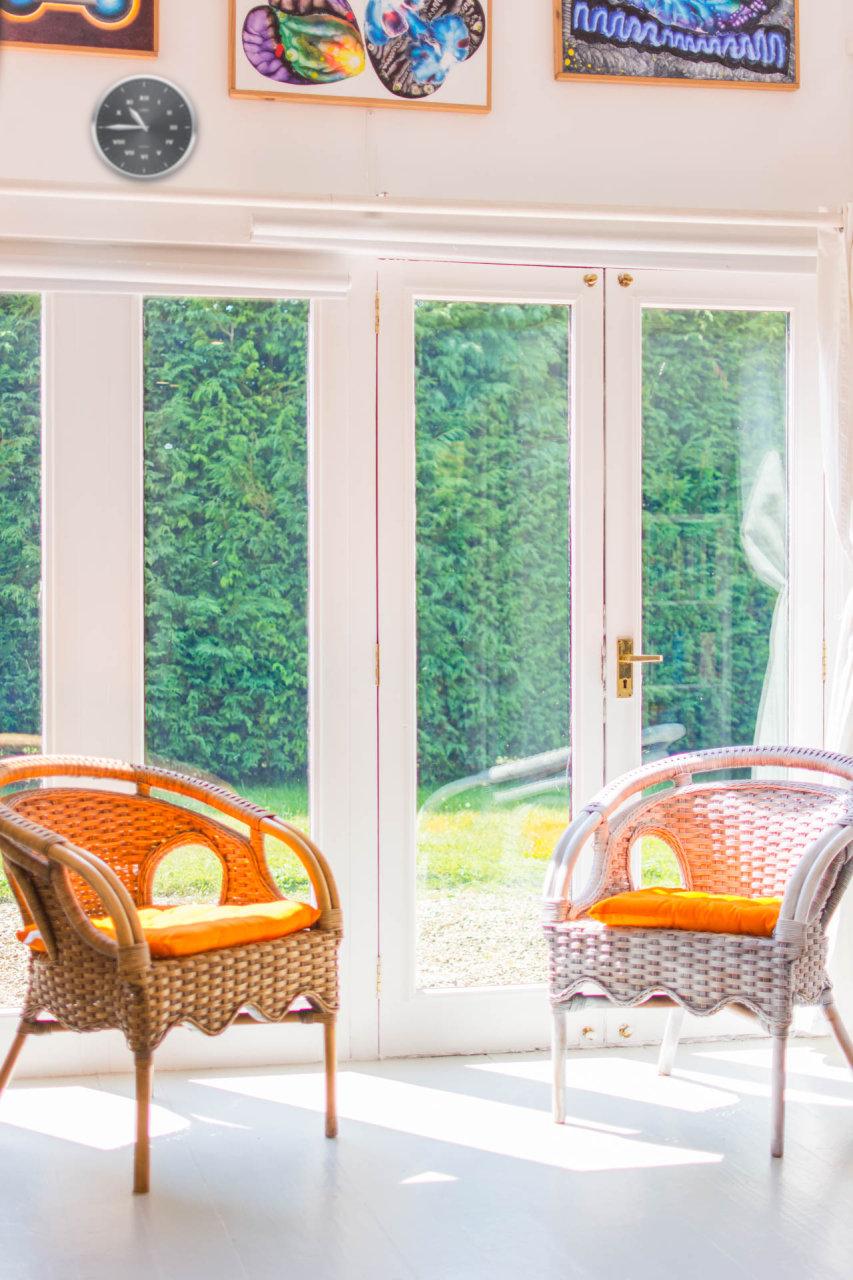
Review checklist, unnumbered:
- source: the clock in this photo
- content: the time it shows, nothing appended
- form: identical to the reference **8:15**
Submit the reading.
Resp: **10:45**
